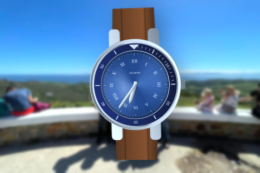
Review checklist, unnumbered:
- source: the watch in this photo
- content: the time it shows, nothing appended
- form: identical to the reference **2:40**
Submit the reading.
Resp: **6:36**
